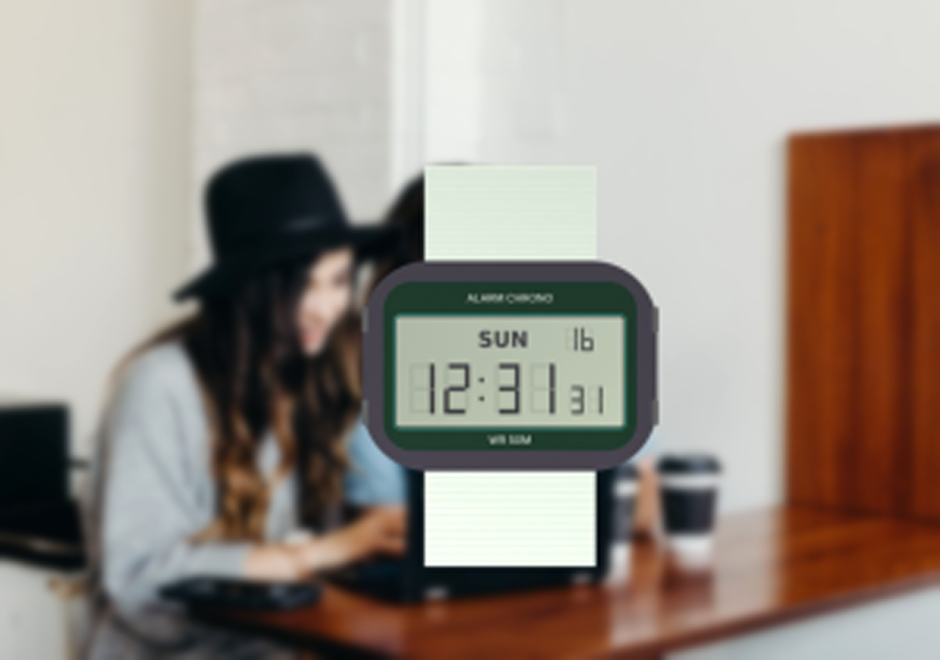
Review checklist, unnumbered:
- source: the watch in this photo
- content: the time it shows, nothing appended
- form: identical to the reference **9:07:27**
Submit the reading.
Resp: **12:31:31**
